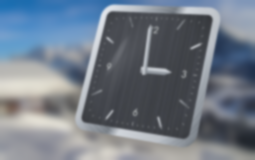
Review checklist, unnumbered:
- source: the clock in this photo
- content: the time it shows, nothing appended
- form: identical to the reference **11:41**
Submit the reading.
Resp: **2:59**
